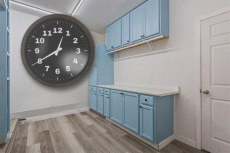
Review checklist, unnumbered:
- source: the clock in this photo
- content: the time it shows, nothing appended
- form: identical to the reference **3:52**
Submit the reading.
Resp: **12:40**
